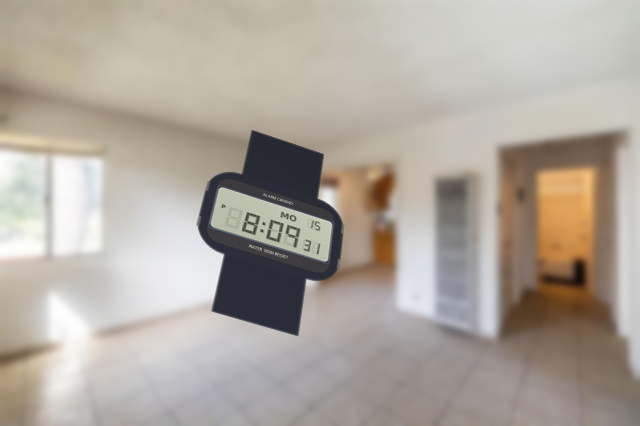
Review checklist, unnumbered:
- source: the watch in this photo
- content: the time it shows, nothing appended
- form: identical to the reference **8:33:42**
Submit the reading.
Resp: **8:09:31**
